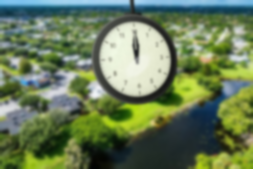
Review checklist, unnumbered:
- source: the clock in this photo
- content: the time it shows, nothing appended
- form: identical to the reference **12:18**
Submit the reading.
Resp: **12:00**
